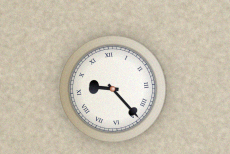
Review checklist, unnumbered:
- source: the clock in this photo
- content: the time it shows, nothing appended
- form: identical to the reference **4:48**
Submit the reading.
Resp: **9:24**
